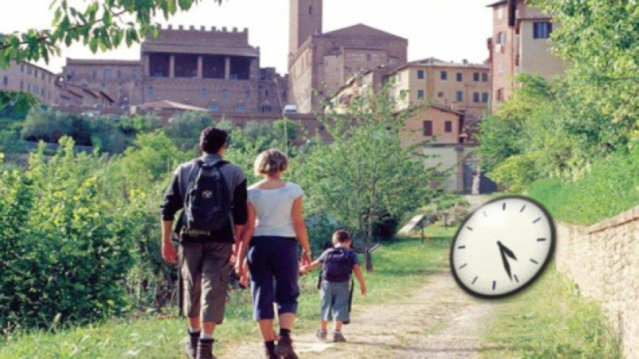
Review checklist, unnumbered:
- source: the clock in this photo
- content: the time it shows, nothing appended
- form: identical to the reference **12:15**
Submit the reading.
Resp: **4:26**
